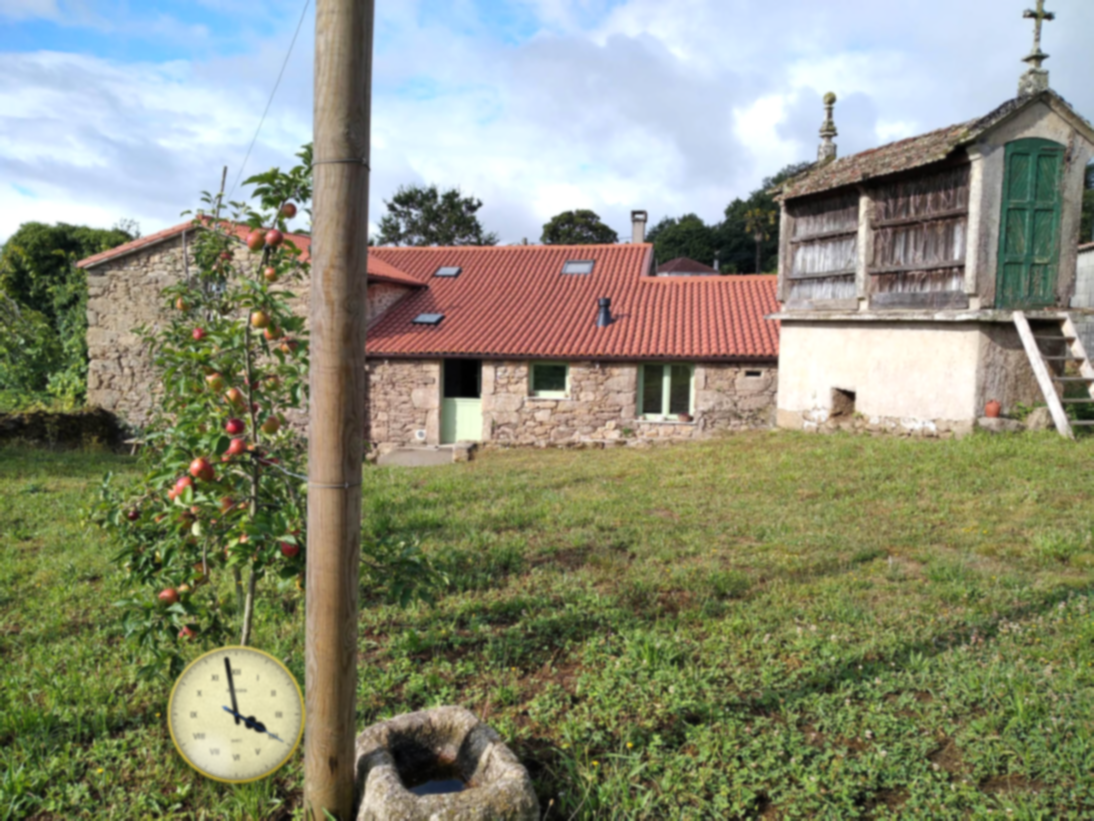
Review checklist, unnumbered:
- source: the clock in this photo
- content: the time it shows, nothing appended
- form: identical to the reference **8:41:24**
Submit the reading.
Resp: **3:58:20**
